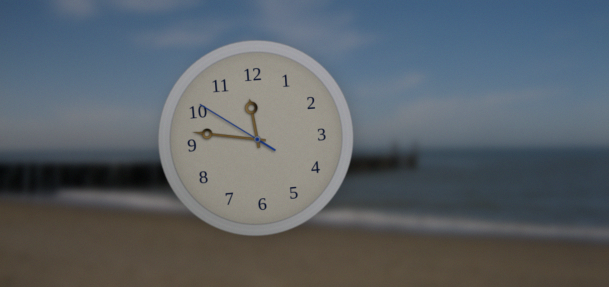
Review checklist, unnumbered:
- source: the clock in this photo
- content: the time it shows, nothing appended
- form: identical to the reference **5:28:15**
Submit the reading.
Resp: **11:46:51**
